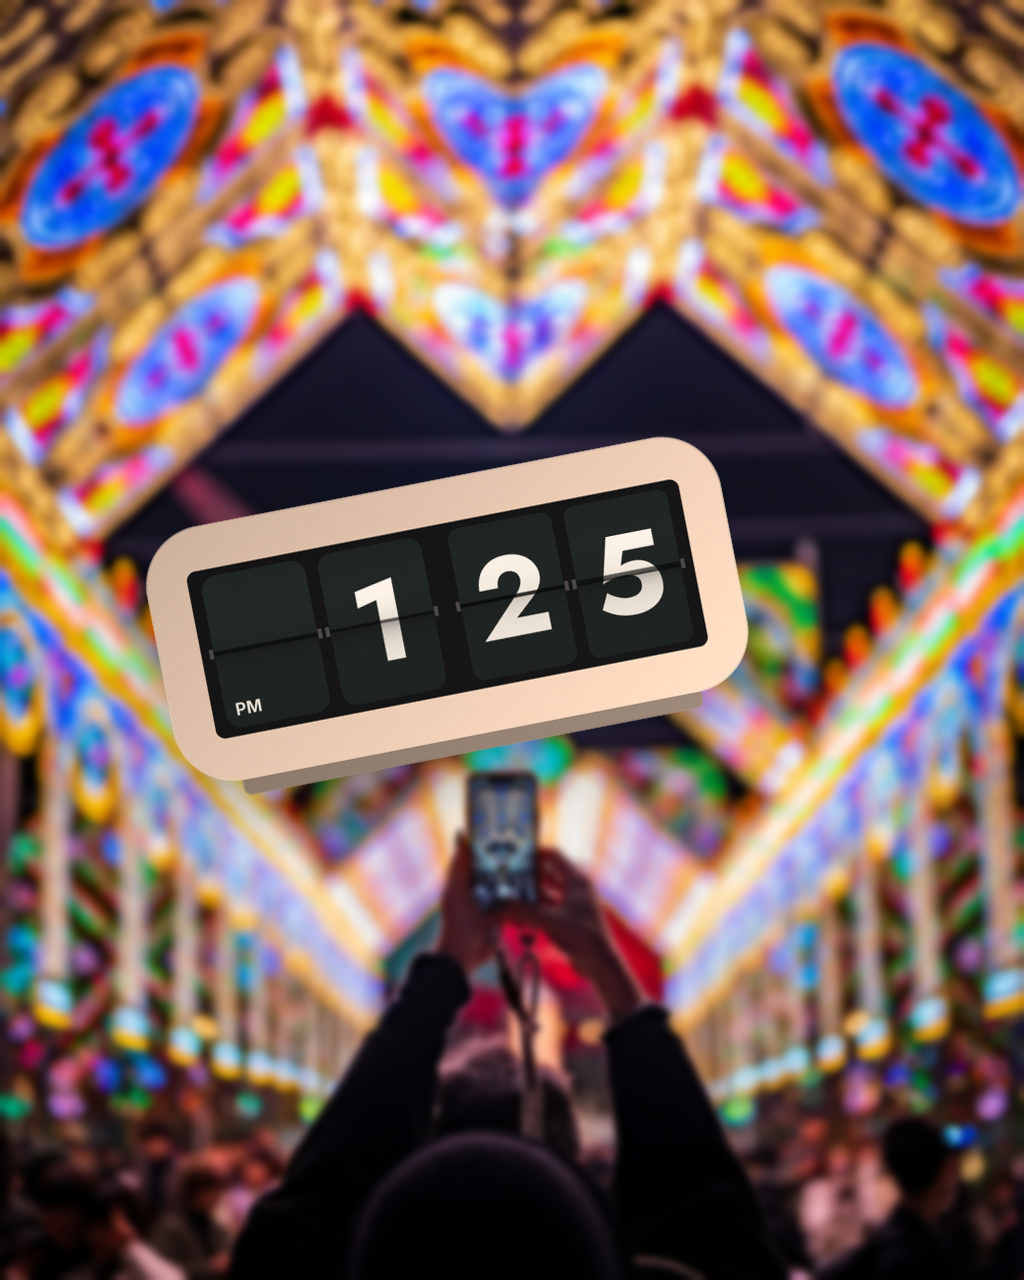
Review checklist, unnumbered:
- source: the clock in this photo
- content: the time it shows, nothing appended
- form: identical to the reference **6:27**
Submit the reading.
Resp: **1:25**
